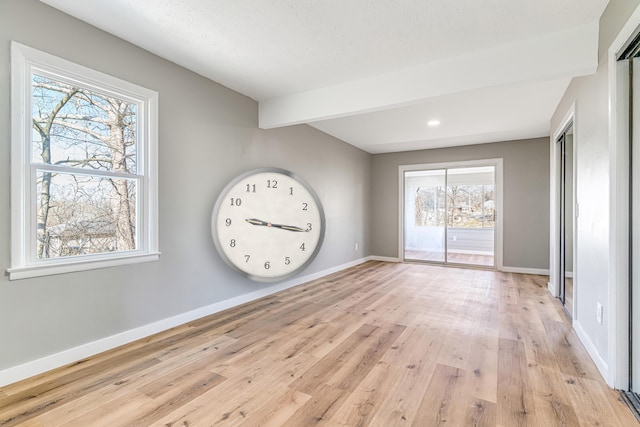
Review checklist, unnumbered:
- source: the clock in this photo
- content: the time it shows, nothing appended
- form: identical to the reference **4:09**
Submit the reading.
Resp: **9:16**
